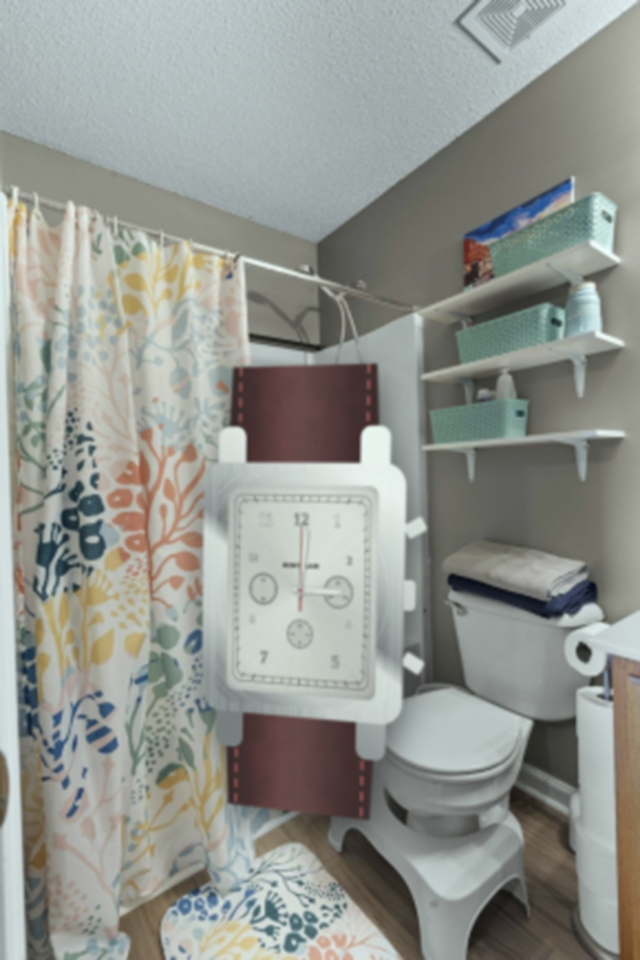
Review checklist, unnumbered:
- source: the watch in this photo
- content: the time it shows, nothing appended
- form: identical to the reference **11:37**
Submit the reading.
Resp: **3:01**
